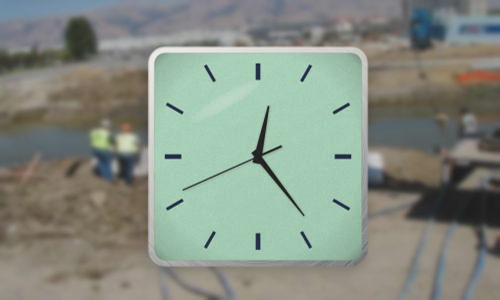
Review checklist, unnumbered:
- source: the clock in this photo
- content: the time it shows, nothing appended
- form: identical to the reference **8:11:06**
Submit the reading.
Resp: **12:23:41**
